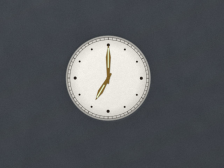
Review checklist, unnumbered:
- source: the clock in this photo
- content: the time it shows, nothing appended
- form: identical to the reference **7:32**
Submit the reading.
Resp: **7:00**
